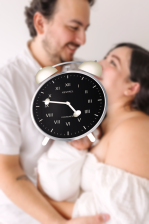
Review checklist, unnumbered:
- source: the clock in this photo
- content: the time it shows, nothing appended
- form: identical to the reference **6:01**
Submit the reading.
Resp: **4:47**
